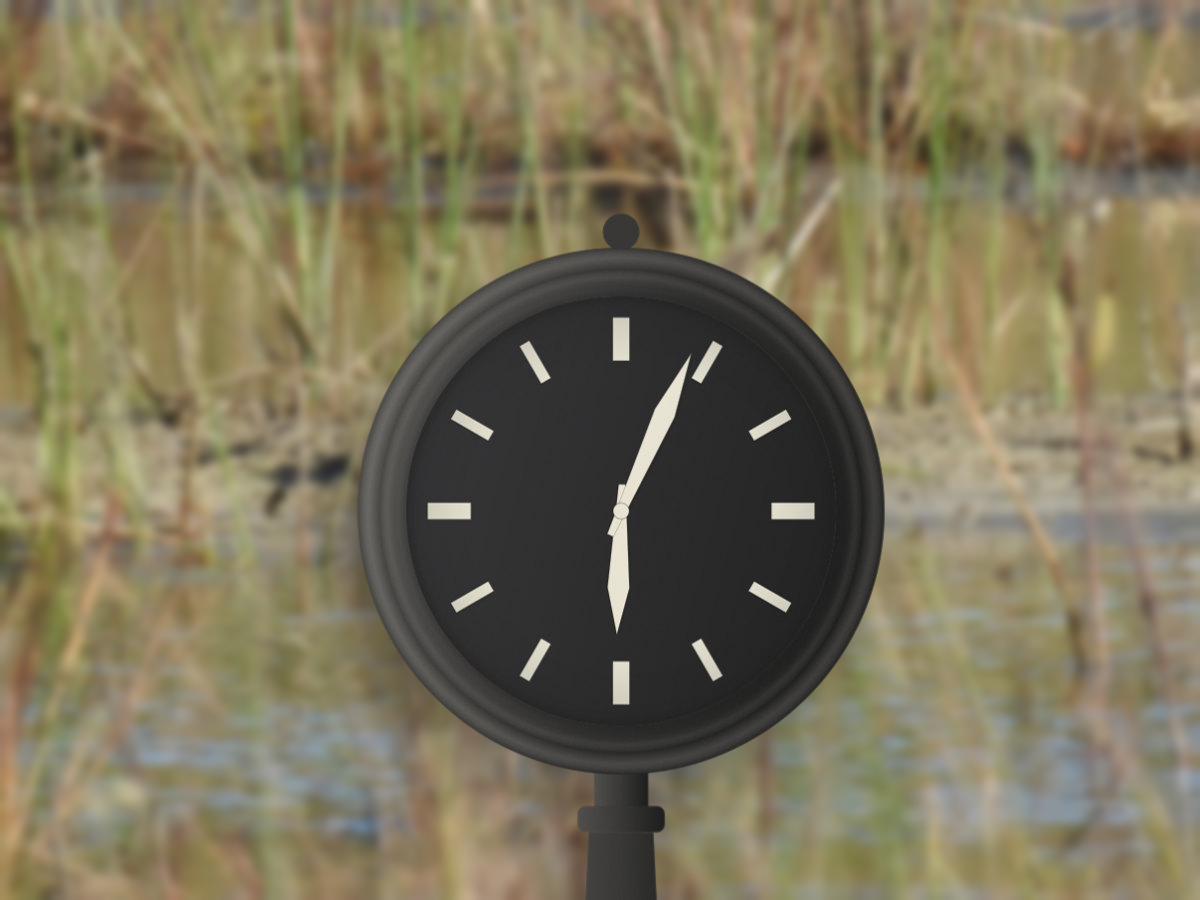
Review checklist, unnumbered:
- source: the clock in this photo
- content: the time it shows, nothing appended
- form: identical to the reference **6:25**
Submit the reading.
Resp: **6:04**
